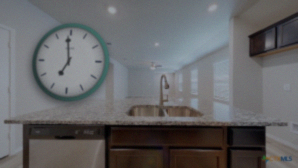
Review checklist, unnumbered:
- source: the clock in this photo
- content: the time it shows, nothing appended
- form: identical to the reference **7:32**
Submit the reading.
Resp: **6:59**
